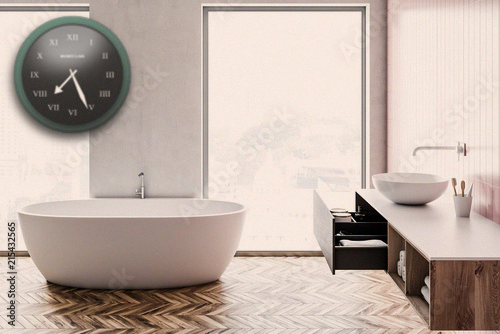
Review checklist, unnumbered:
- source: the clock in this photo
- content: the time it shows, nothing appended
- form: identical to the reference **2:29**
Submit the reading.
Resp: **7:26**
